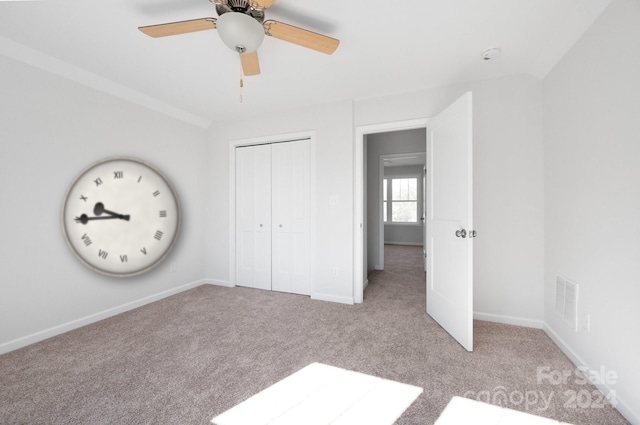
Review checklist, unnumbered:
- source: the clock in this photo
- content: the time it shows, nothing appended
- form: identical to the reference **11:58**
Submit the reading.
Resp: **9:45**
